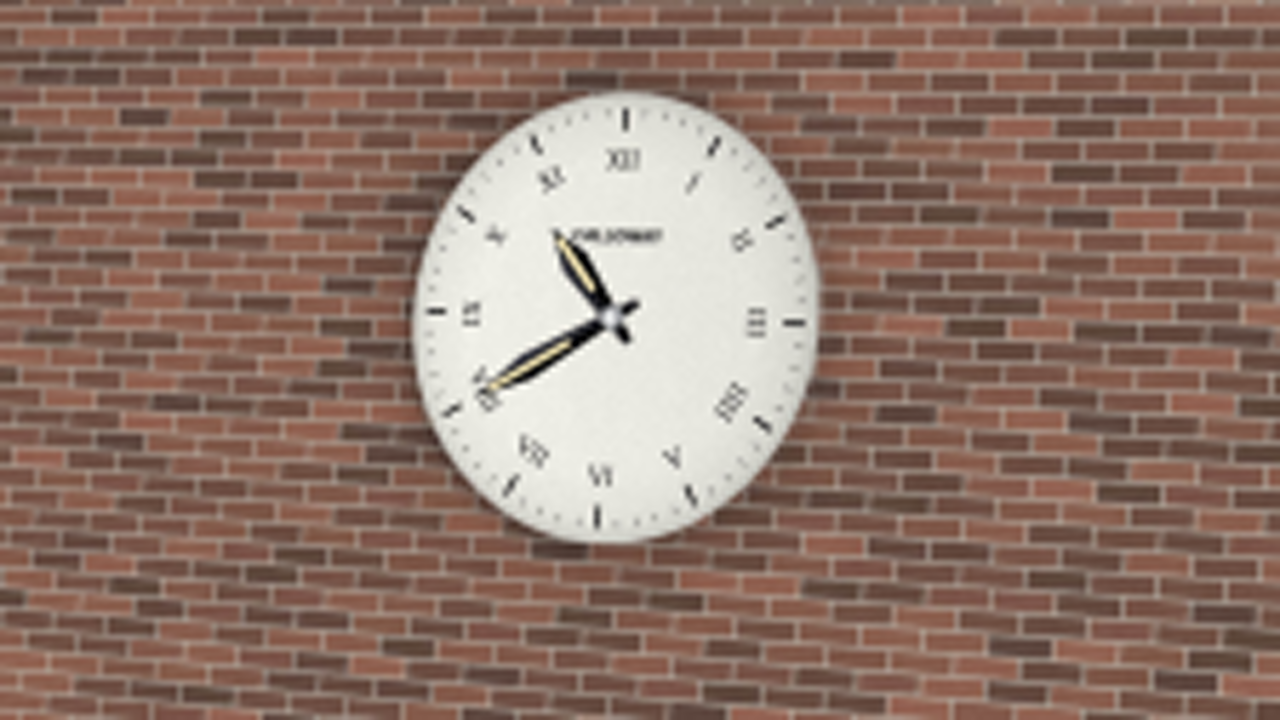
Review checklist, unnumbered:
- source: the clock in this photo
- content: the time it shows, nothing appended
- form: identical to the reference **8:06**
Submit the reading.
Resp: **10:40**
